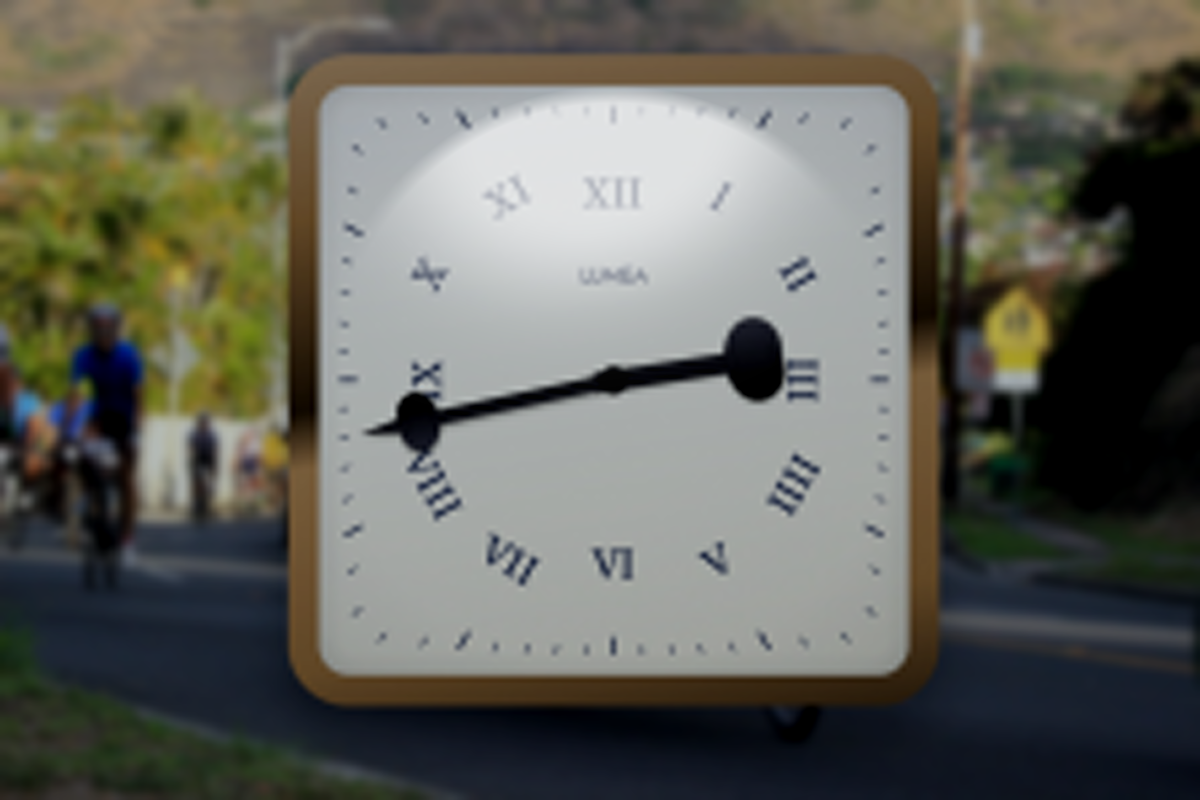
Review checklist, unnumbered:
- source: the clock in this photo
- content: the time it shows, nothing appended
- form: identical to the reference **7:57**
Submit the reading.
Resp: **2:43**
